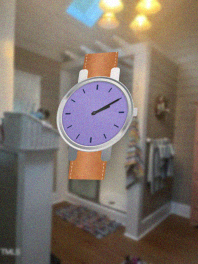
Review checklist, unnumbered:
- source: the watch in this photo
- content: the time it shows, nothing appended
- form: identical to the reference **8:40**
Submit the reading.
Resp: **2:10**
